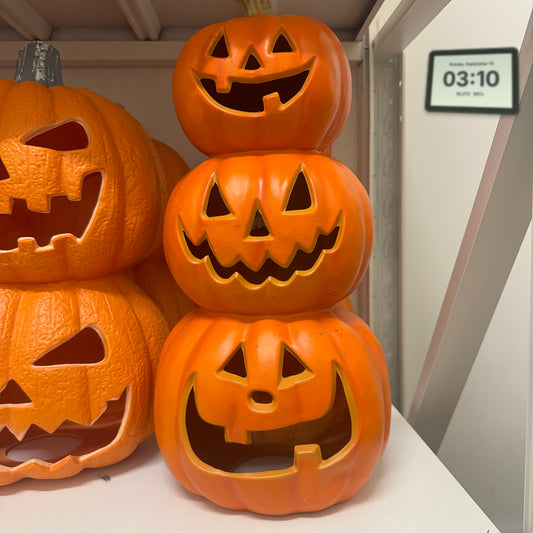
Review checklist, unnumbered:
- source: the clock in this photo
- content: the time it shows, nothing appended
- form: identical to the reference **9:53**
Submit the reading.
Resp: **3:10**
